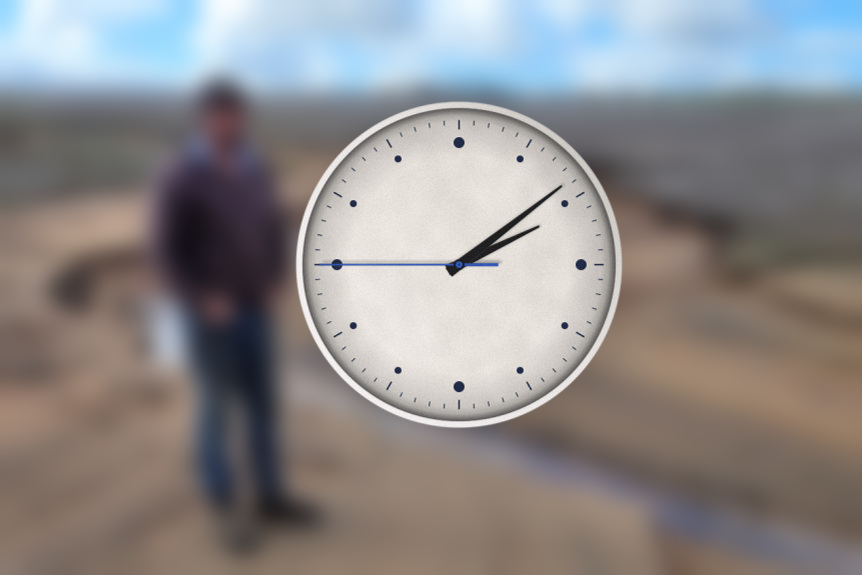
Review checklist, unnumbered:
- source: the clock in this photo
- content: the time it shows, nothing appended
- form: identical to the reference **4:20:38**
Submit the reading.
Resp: **2:08:45**
